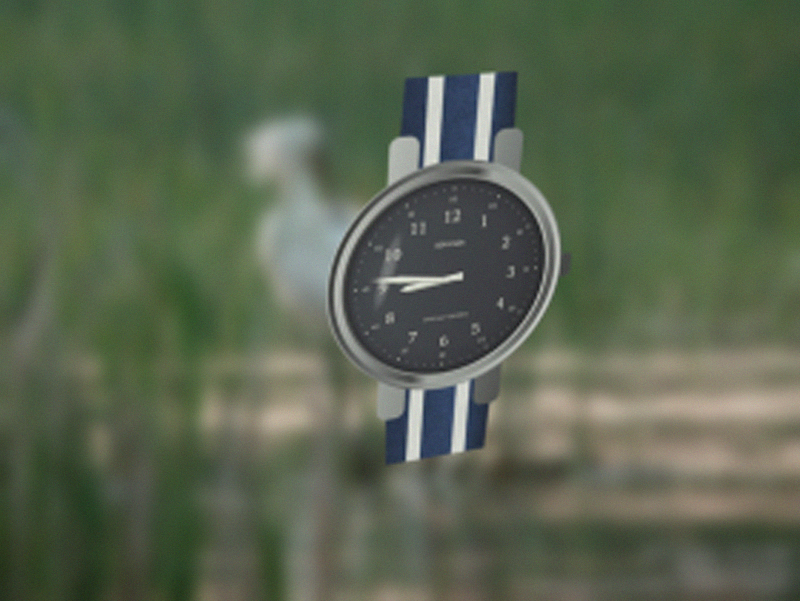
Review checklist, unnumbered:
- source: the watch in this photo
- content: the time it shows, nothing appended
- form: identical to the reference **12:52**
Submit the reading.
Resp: **8:46**
